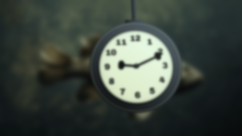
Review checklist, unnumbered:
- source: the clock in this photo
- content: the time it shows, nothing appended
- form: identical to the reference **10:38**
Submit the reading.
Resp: **9:11**
